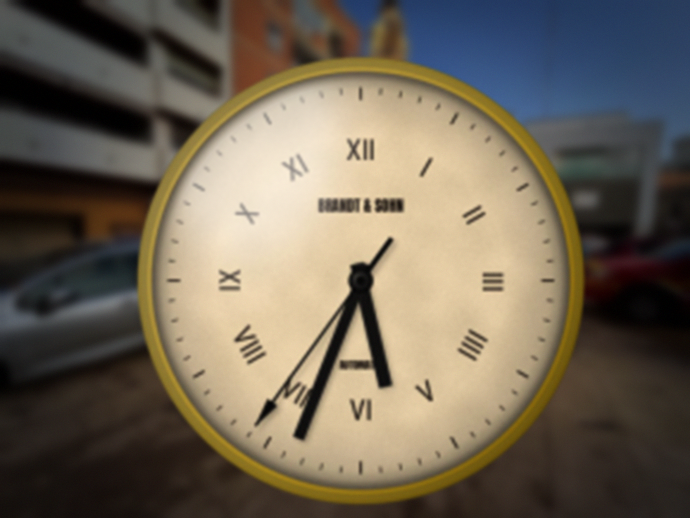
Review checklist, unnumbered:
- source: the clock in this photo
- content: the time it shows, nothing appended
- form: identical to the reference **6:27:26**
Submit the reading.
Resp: **5:33:36**
